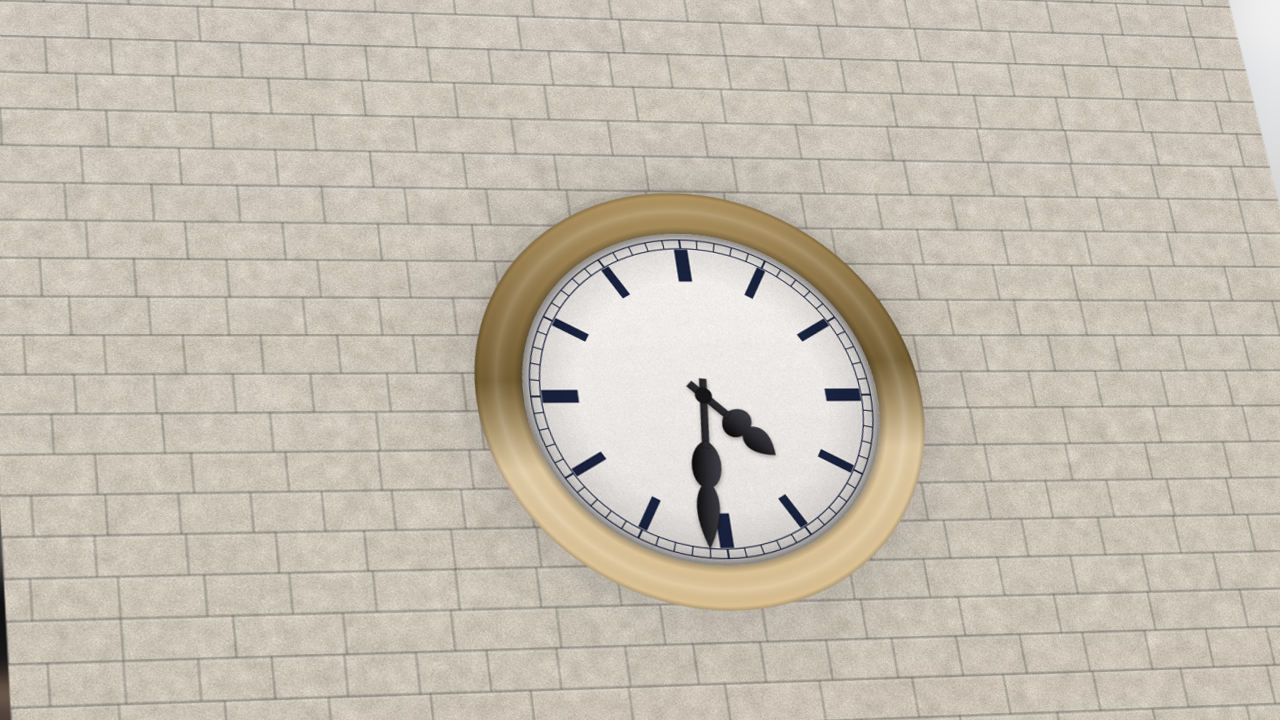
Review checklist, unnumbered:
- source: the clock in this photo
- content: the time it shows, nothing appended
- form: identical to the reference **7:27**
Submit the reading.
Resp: **4:31**
